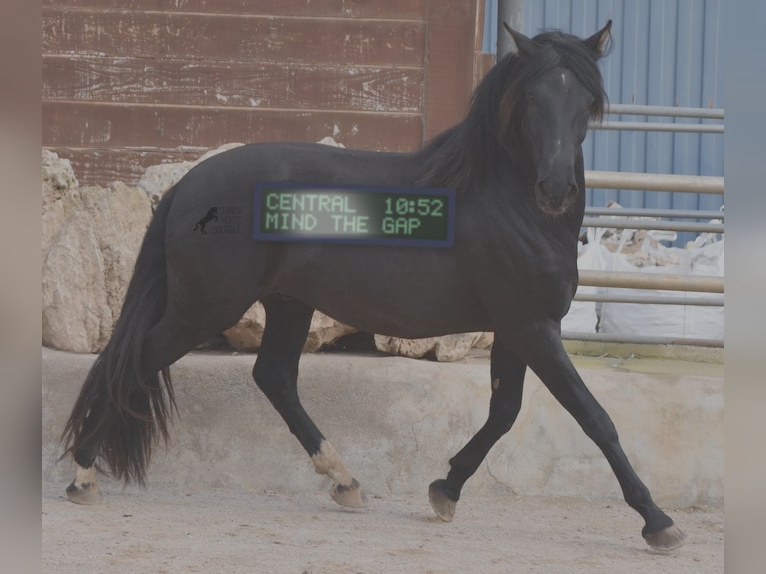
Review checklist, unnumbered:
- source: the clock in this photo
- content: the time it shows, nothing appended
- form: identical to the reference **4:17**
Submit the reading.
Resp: **10:52**
